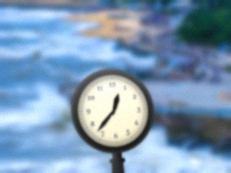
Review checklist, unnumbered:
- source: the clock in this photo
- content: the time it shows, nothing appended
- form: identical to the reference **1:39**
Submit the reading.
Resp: **12:37**
